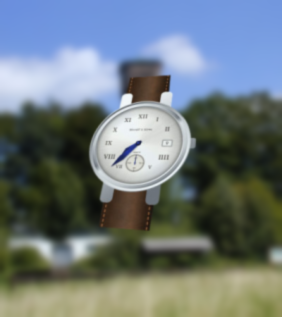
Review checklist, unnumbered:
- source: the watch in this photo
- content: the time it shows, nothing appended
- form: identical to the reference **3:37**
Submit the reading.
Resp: **7:37**
